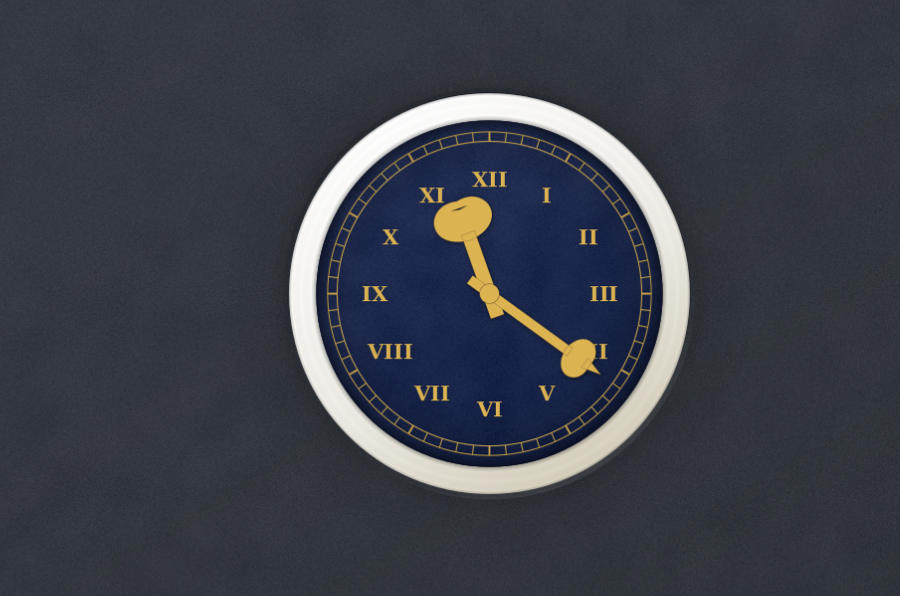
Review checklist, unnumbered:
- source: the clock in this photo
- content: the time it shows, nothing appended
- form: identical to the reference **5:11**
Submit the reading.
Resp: **11:21**
